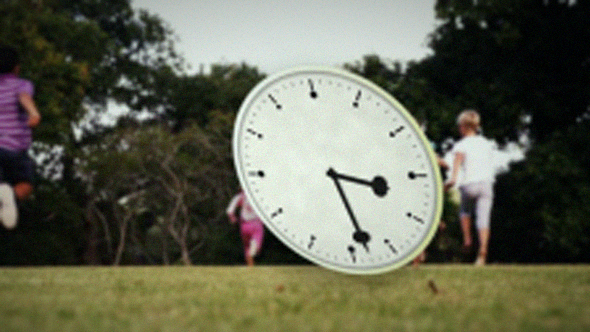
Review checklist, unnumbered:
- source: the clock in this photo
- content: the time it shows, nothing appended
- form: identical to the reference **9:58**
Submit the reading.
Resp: **3:28**
